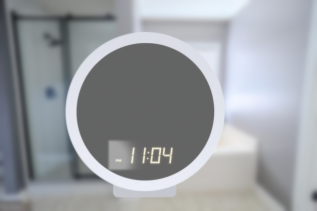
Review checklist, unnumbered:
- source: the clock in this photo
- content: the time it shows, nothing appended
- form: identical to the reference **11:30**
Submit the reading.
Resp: **11:04**
